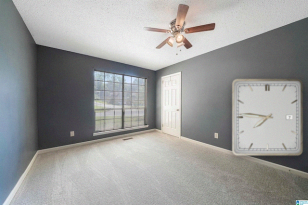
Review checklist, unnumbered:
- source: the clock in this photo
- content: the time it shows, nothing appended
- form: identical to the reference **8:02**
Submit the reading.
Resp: **7:46**
